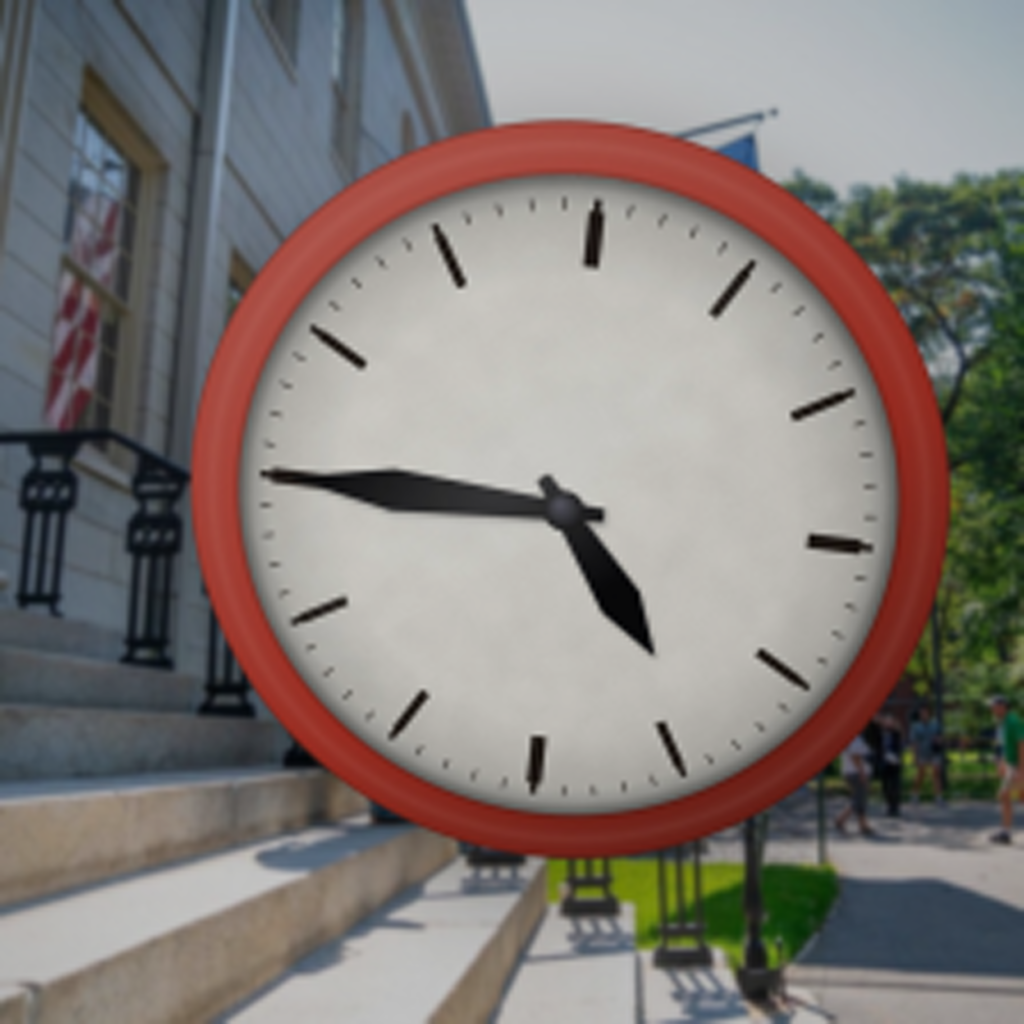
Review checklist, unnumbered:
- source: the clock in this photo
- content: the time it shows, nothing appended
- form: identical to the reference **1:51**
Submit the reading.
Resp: **4:45**
